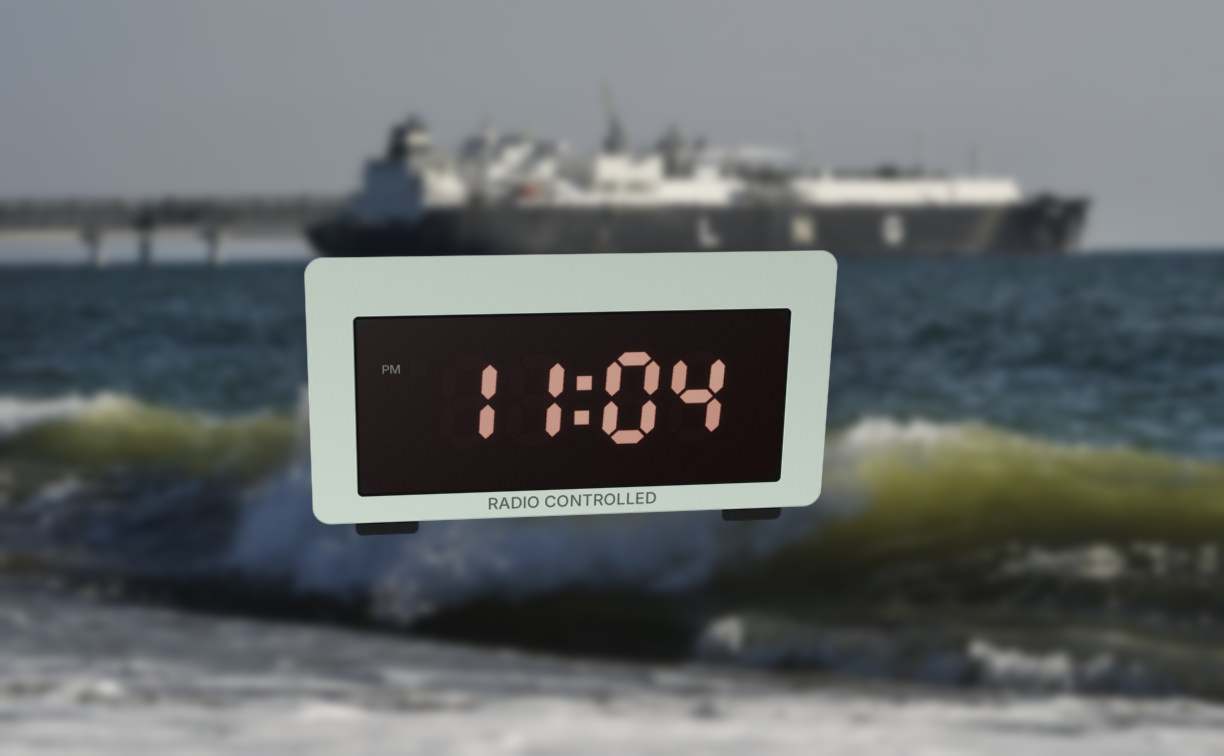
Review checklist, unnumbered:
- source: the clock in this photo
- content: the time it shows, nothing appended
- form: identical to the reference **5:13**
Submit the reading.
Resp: **11:04**
